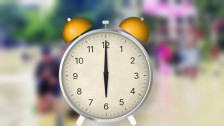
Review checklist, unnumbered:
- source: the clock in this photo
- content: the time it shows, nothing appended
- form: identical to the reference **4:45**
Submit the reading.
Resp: **6:00**
